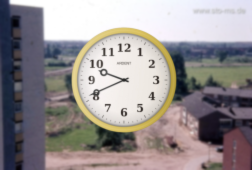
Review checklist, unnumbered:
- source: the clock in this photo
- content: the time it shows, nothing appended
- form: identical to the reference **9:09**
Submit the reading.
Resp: **9:41**
